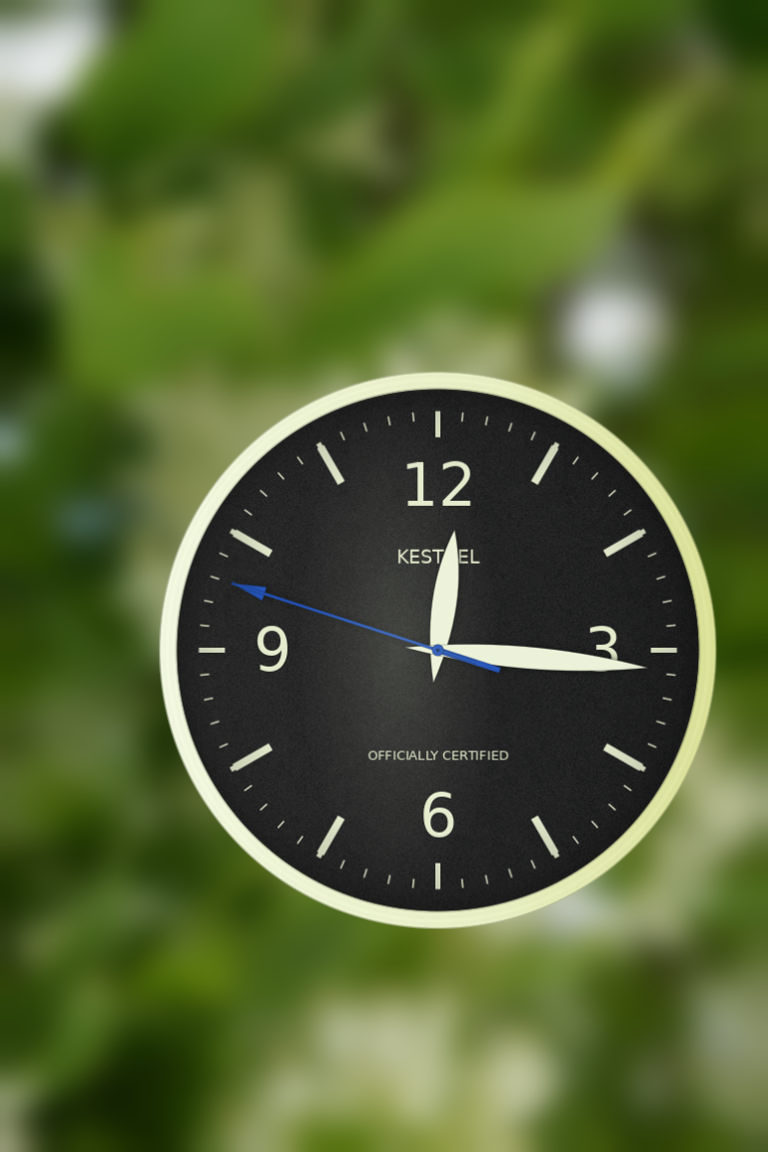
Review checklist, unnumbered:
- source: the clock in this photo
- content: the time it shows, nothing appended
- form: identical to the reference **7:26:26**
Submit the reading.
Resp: **12:15:48**
